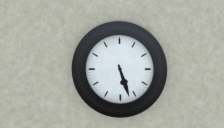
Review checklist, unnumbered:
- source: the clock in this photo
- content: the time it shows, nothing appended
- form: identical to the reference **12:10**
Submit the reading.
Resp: **5:27**
